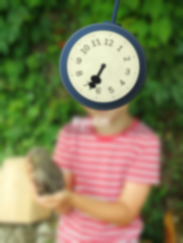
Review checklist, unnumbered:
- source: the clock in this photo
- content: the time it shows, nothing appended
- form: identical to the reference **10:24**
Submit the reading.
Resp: **6:33**
